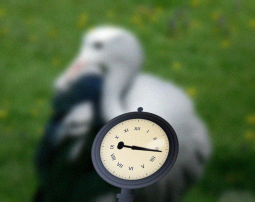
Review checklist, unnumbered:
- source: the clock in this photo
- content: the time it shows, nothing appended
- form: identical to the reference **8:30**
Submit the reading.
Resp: **9:16**
